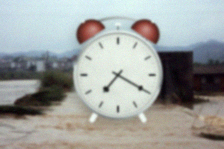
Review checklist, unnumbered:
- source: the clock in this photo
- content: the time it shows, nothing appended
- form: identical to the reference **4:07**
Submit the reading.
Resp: **7:20**
